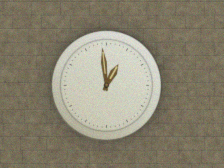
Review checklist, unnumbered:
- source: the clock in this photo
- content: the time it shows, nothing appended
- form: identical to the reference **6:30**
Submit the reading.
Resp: **12:59**
